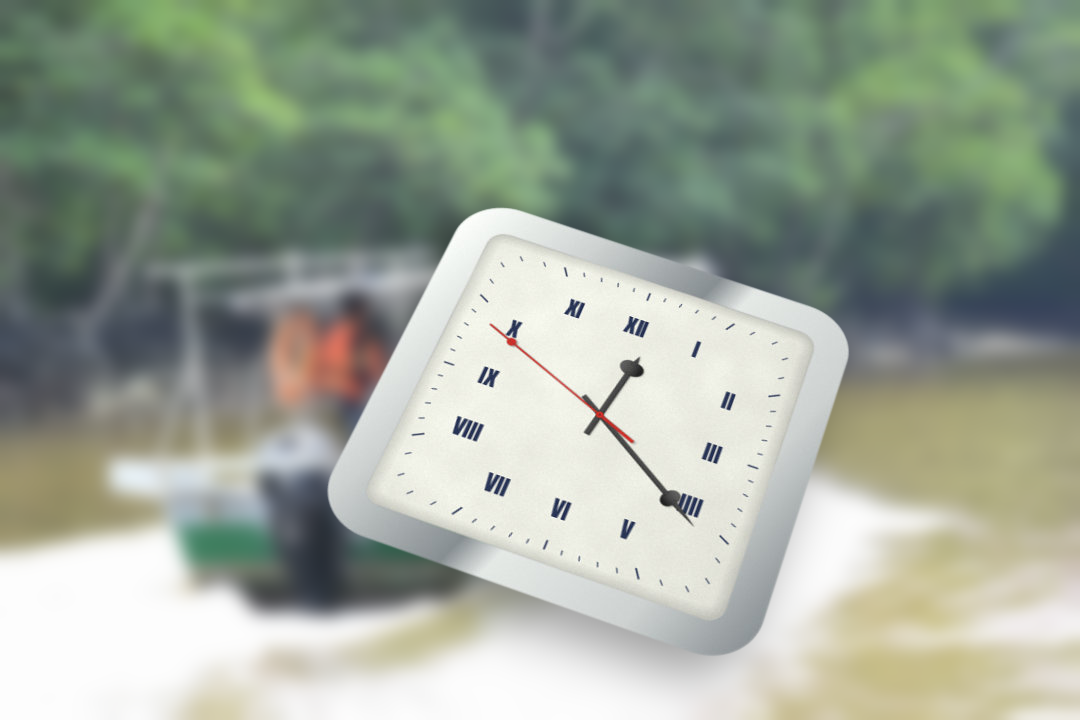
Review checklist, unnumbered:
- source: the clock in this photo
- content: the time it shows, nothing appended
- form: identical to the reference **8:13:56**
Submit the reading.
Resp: **12:20:49**
